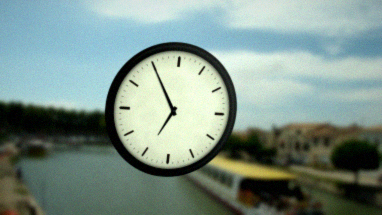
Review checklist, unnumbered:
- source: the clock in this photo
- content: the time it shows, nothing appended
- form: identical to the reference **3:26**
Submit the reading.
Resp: **6:55**
